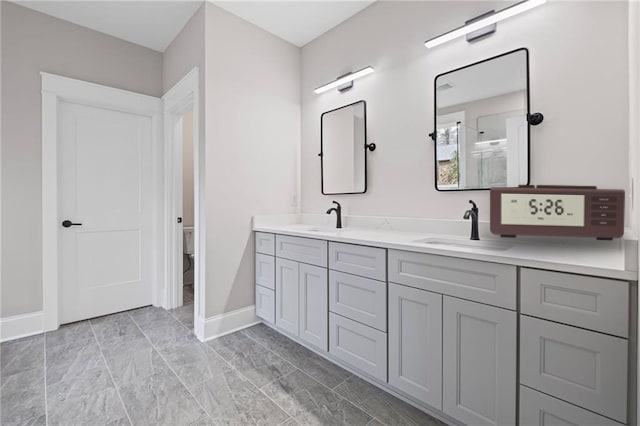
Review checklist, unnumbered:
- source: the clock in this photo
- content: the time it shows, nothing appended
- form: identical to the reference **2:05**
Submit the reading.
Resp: **5:26**
